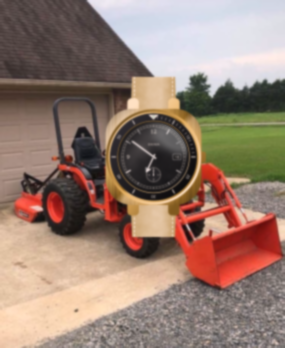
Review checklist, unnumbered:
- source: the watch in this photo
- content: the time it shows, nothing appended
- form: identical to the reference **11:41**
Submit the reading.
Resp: **6:51**
